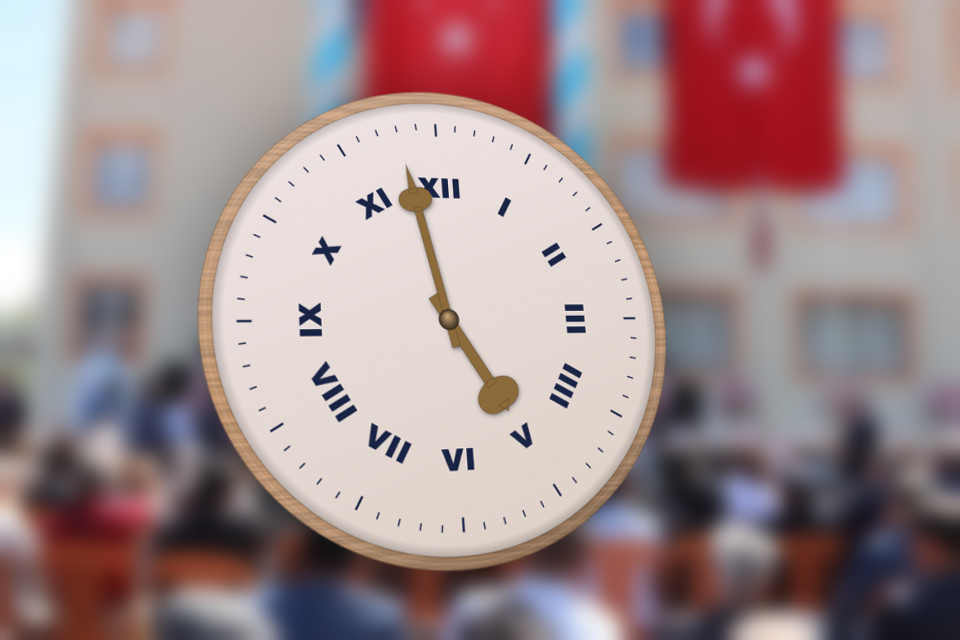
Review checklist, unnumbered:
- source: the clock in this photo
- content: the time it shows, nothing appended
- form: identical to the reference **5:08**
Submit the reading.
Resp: **4:58**
